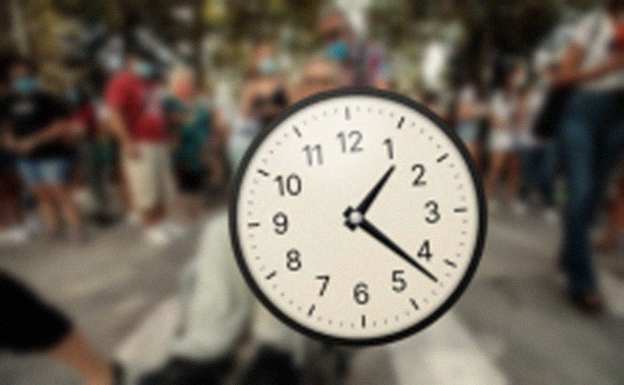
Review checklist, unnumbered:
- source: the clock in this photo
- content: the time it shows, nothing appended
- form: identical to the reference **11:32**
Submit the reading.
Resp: **1:22**
